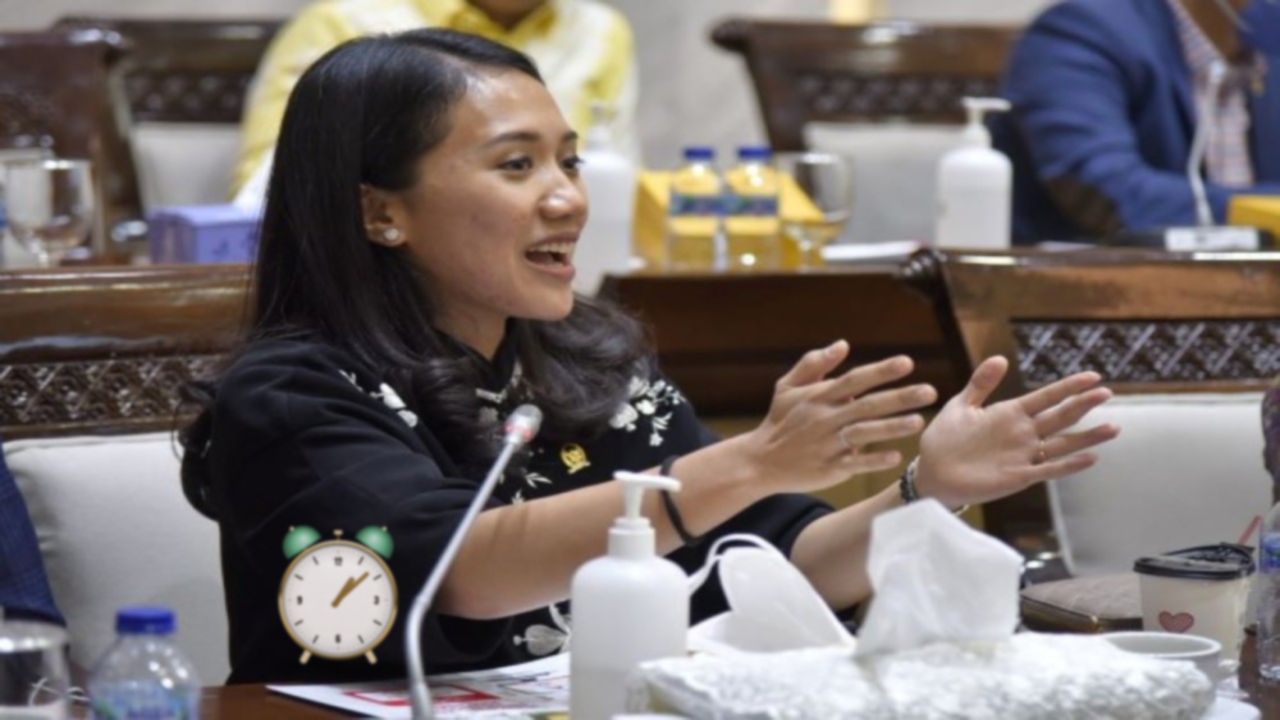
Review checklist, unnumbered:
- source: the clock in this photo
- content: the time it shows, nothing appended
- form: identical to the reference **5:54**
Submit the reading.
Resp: **1:08**
